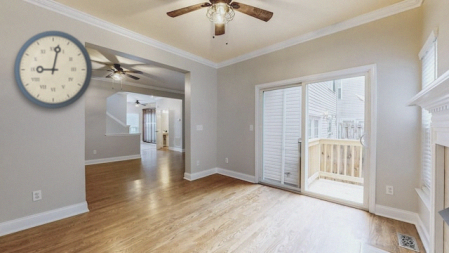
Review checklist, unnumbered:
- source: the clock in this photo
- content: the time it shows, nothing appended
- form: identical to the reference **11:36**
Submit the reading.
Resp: **9:02**
